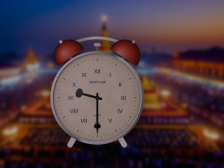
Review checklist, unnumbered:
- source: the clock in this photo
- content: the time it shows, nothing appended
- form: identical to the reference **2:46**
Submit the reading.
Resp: **9:30**
